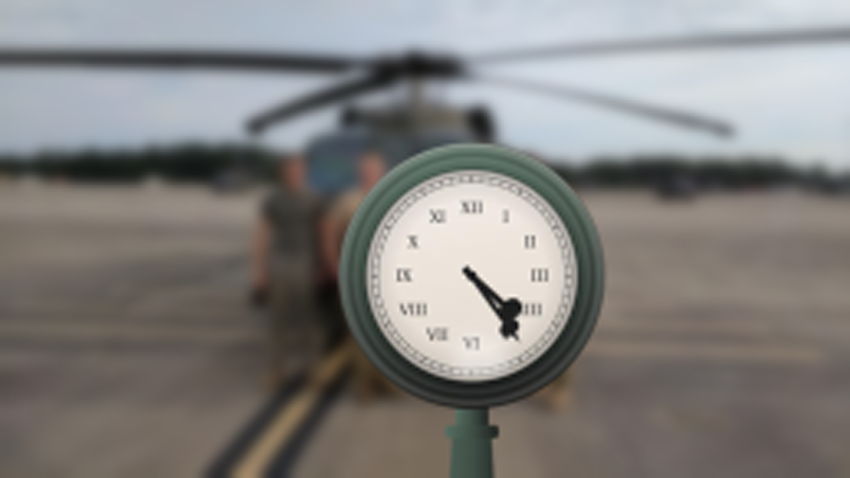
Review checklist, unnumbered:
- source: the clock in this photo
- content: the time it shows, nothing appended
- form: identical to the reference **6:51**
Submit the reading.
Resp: **4:24**
